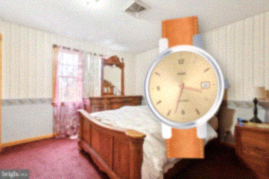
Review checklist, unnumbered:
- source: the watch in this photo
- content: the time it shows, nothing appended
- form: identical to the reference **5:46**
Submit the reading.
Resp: **3:33**
